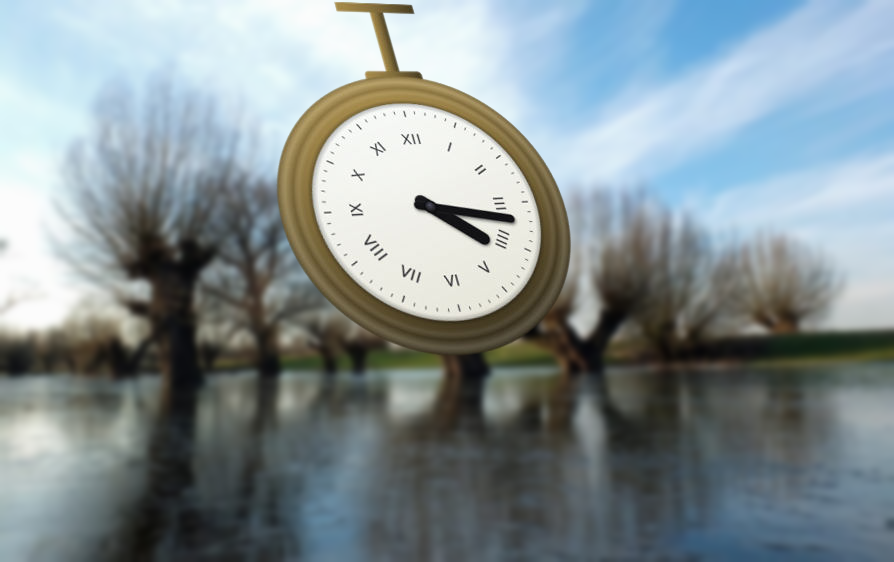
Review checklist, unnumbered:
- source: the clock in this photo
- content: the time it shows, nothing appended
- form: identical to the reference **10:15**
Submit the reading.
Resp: **4:17**
